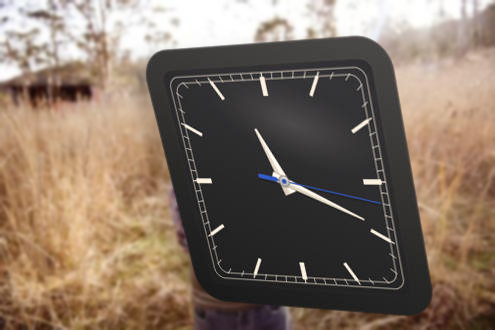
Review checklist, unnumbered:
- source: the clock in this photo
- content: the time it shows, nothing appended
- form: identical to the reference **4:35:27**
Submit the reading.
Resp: **11:19:17**
